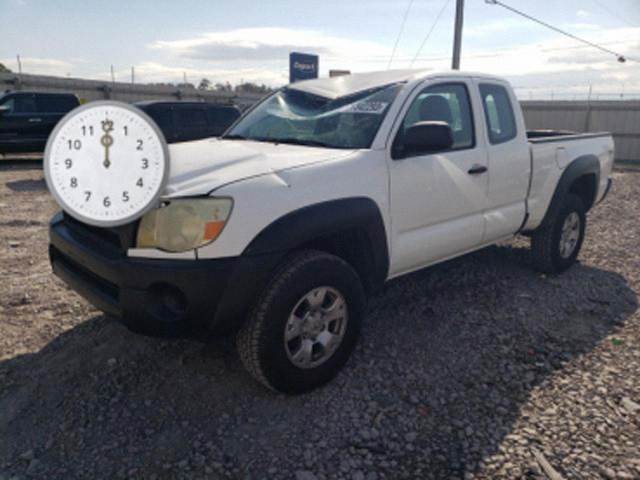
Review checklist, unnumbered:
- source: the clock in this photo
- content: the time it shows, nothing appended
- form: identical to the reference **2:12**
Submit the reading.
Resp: **12:00**
